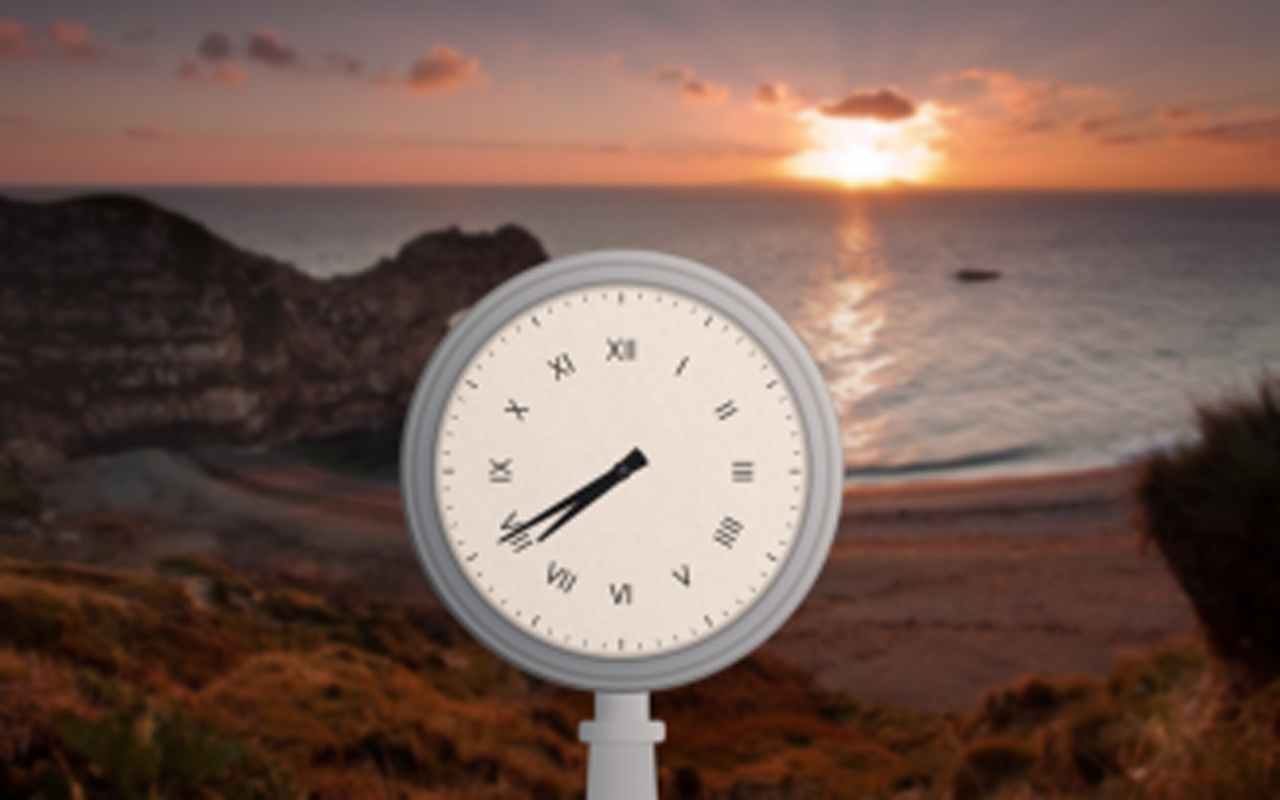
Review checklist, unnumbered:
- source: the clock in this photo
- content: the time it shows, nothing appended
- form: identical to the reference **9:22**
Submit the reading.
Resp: **7:40**
